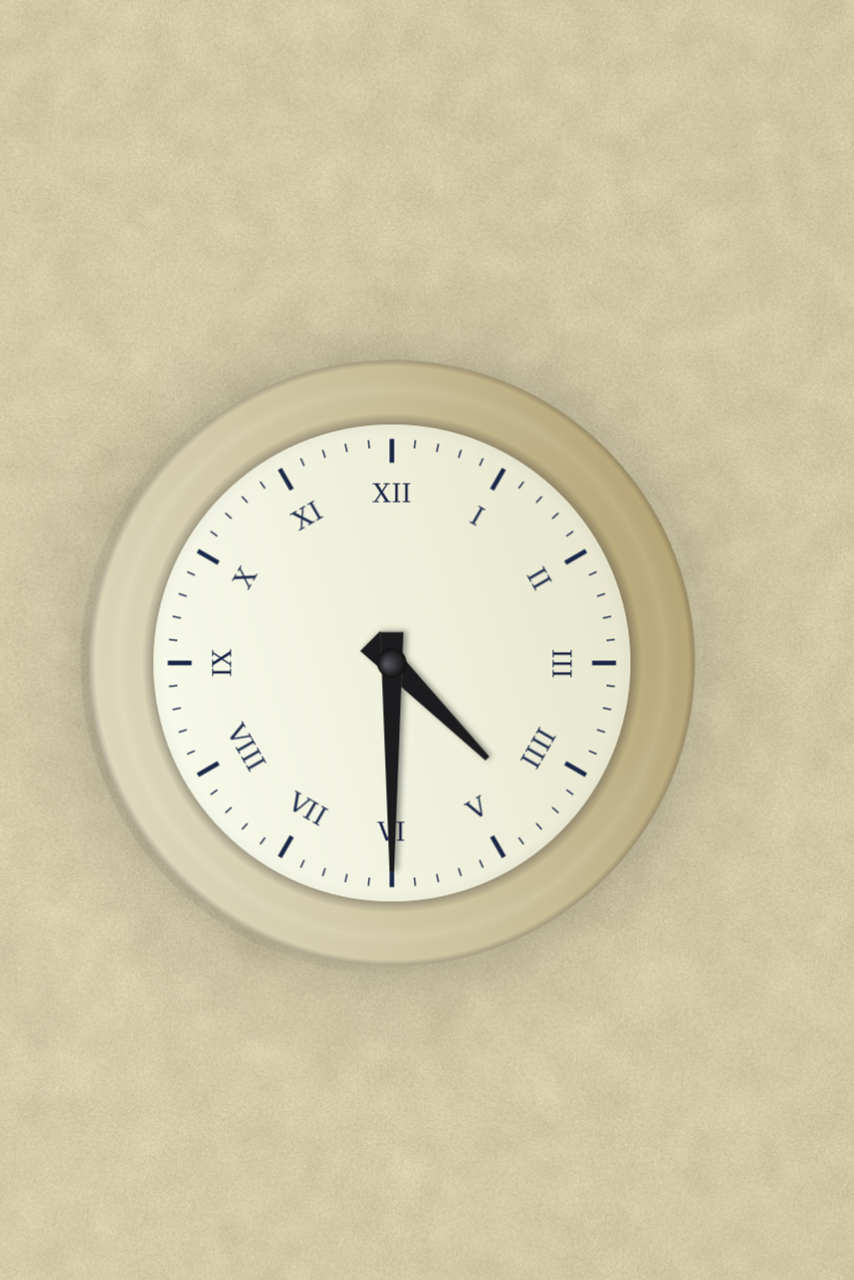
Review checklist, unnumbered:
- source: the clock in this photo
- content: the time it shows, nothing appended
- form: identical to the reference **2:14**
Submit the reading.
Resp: **4:30**
